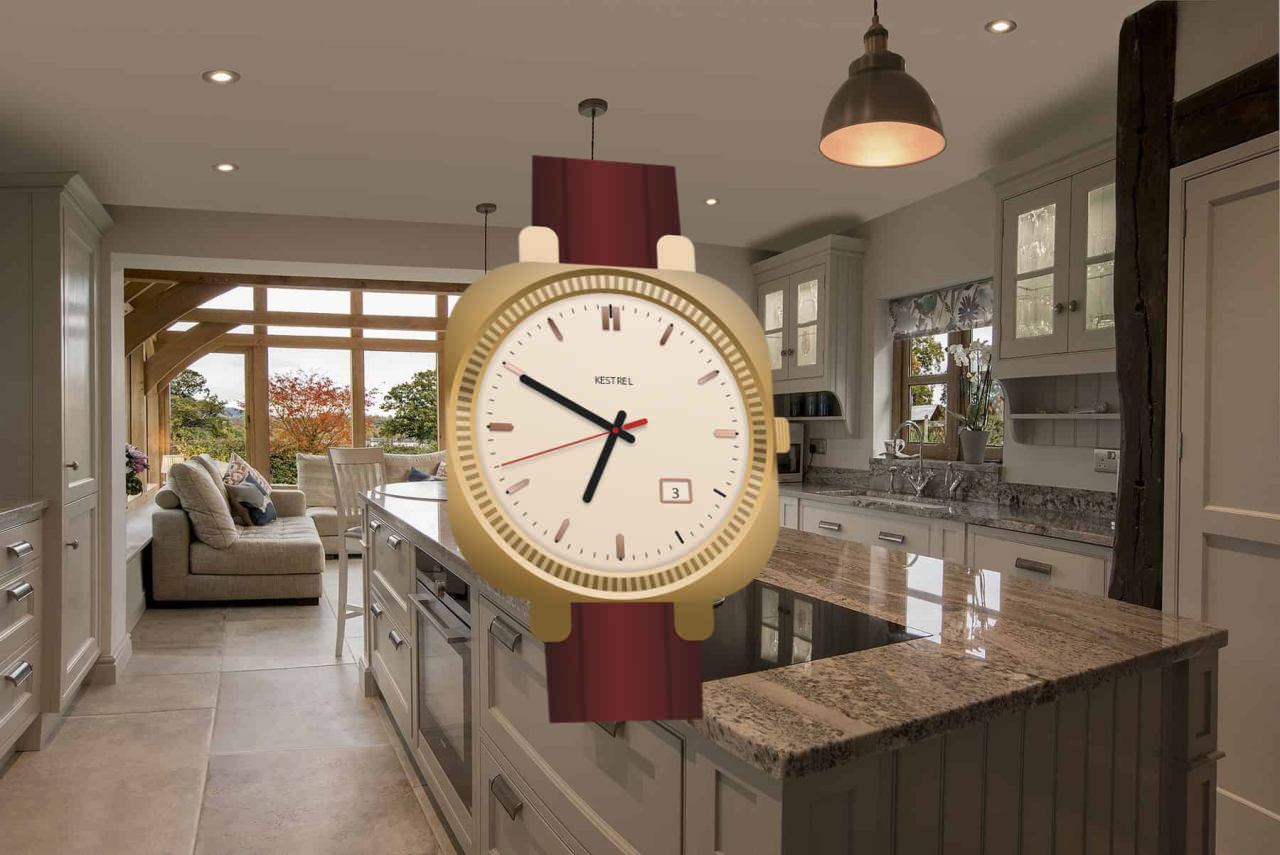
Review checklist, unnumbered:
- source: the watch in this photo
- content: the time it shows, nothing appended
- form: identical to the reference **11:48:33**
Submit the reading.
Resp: **6:49:42**
